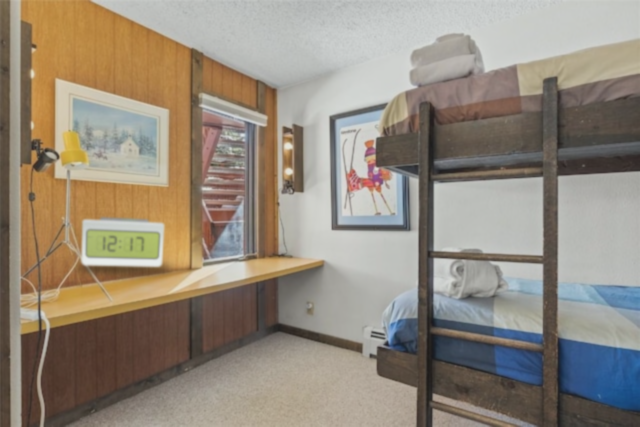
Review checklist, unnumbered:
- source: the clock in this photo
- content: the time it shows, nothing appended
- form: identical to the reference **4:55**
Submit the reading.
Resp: **12:17**
